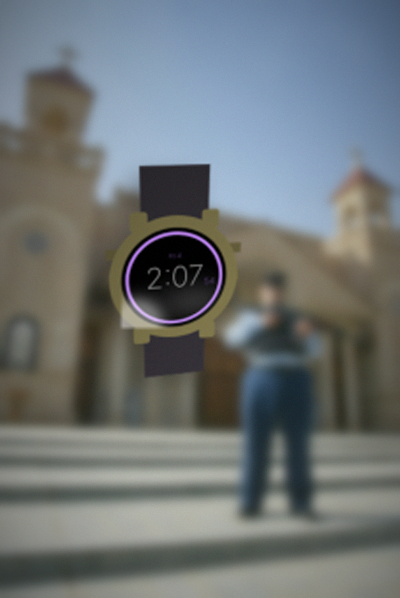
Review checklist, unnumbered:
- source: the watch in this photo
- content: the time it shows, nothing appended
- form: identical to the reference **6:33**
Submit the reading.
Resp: **2:07**
